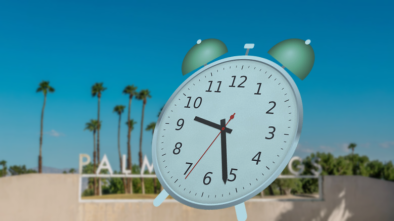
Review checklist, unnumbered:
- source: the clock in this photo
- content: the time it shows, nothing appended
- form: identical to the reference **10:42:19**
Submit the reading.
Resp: **9:26:34**
